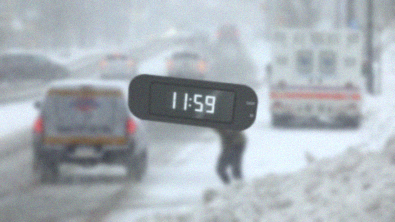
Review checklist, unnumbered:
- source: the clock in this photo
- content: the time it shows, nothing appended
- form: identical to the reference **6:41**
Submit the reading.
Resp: **11:59**
